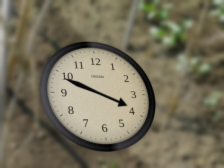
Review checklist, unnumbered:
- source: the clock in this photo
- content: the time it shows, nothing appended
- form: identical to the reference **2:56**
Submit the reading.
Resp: **3:49**
